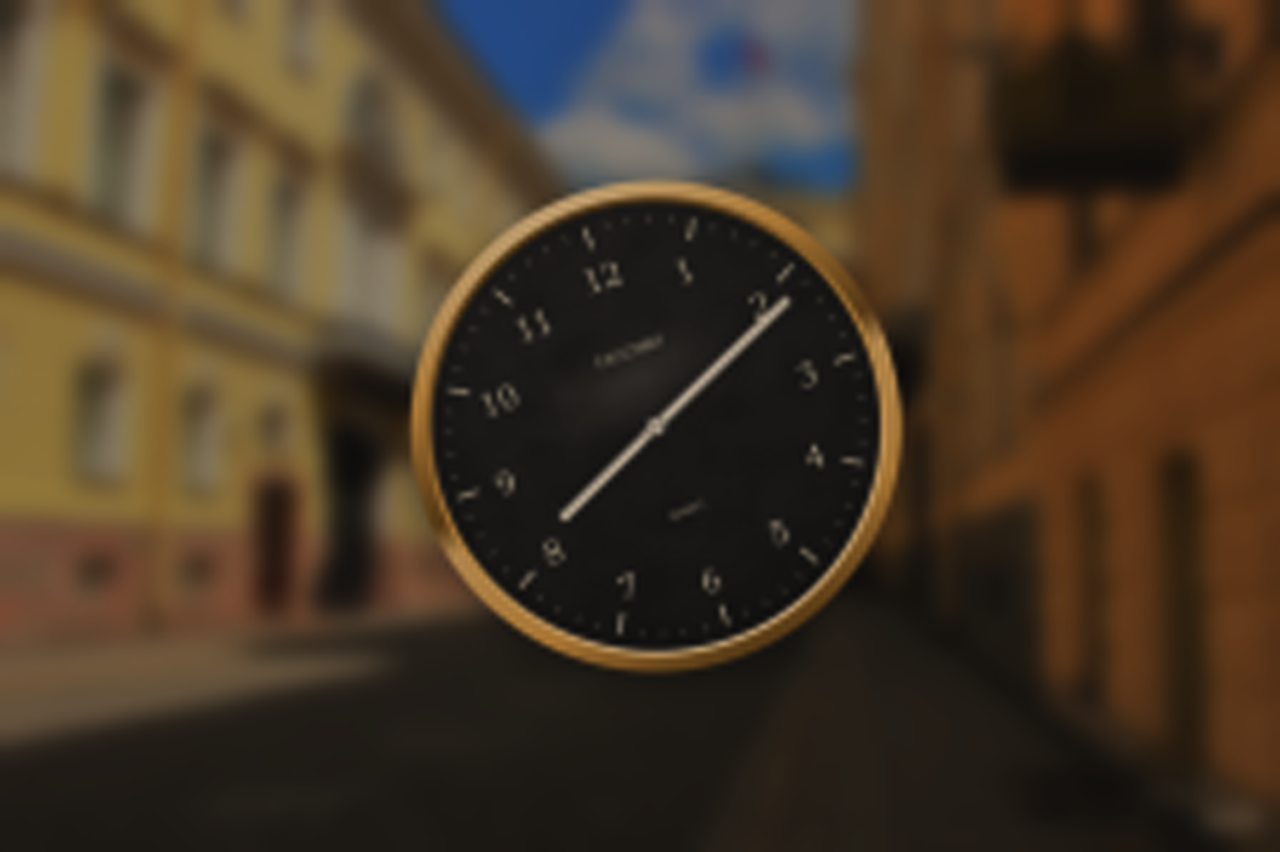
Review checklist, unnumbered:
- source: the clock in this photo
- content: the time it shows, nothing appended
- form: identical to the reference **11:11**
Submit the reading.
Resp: **8:11**
